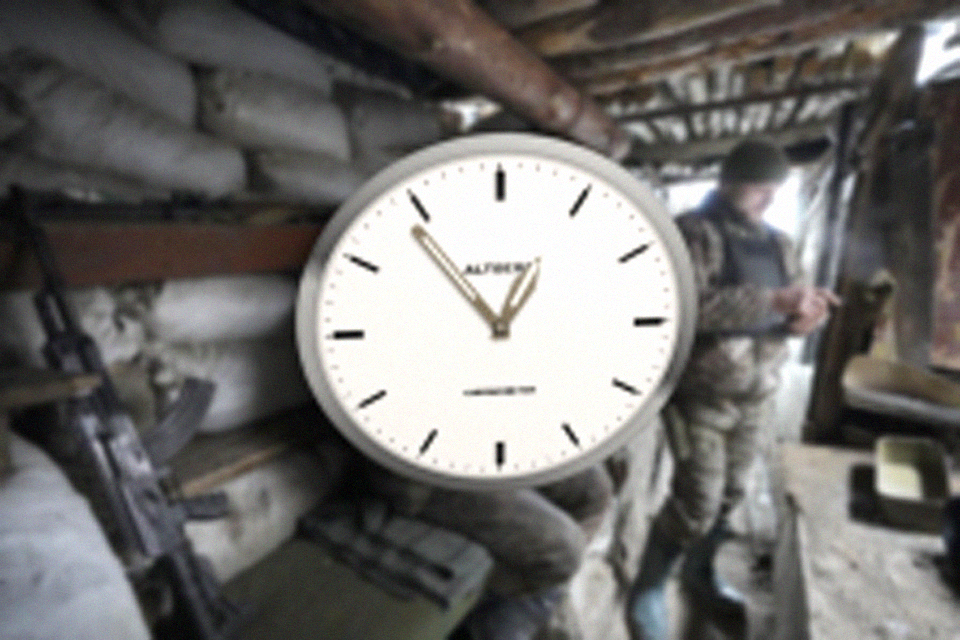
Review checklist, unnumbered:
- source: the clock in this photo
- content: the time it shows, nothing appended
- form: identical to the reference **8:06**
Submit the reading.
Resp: **12:54**
